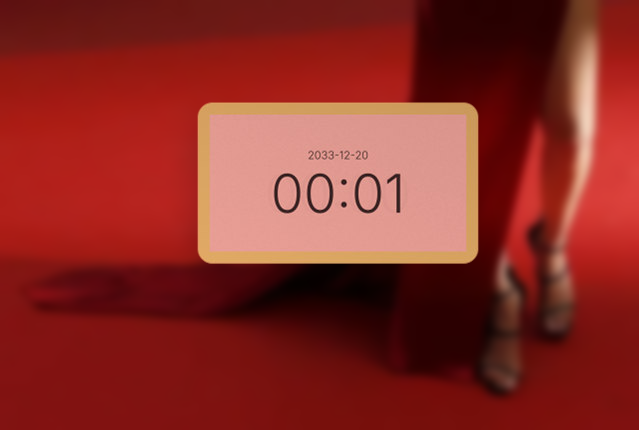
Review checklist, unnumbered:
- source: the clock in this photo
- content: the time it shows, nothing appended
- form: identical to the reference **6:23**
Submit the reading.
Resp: **0:01**
